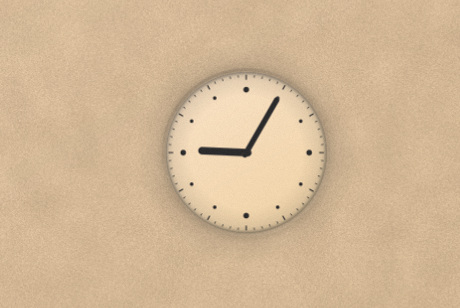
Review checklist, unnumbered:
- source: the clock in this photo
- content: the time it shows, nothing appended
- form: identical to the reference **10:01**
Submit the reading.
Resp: **9:05**
